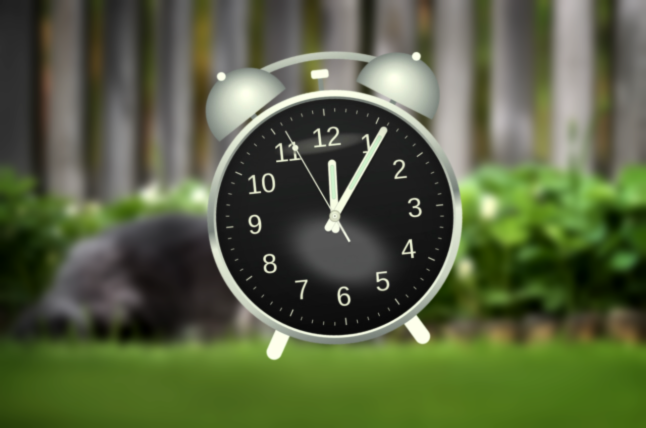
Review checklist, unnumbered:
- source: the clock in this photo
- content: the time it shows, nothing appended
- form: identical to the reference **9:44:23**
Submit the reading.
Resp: **12:05:56**
